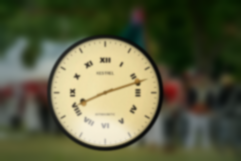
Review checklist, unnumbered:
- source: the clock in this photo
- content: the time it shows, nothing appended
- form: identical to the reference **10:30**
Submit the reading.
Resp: **8:12**
